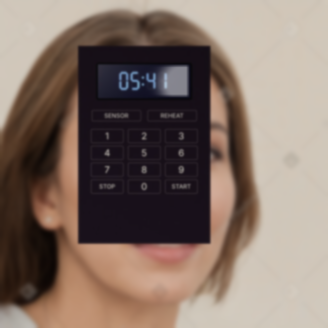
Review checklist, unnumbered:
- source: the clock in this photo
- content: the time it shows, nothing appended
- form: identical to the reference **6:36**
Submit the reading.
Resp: **5:41**
